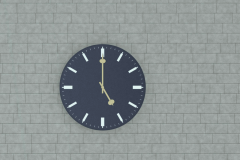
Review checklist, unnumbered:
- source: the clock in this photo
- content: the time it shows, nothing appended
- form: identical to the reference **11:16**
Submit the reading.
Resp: **5:00**
